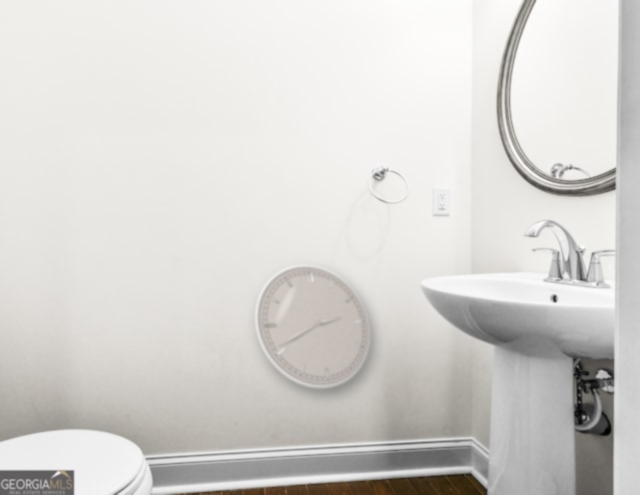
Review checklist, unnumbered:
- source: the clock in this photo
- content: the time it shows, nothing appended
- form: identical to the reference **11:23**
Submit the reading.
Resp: **2:41**
